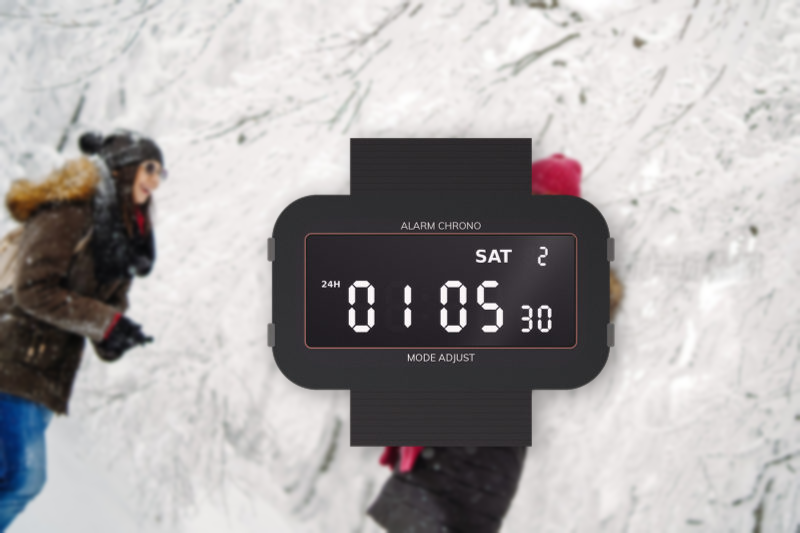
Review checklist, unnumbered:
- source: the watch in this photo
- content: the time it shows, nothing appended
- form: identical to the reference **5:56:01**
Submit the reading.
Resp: **1:05:30**
